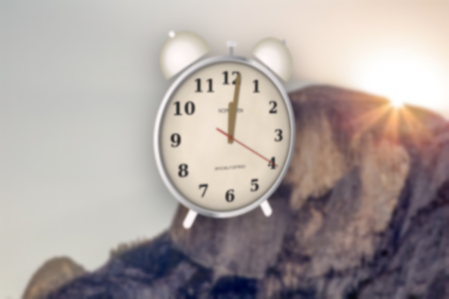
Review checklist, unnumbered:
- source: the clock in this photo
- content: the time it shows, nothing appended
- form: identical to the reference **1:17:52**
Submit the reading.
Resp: **12:01:20**
